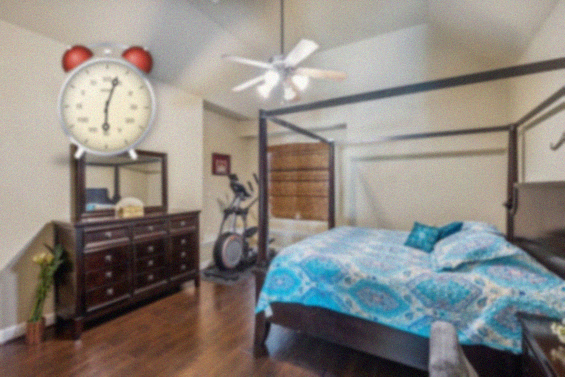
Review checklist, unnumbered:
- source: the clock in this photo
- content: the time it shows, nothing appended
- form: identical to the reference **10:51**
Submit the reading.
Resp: **6:03**
